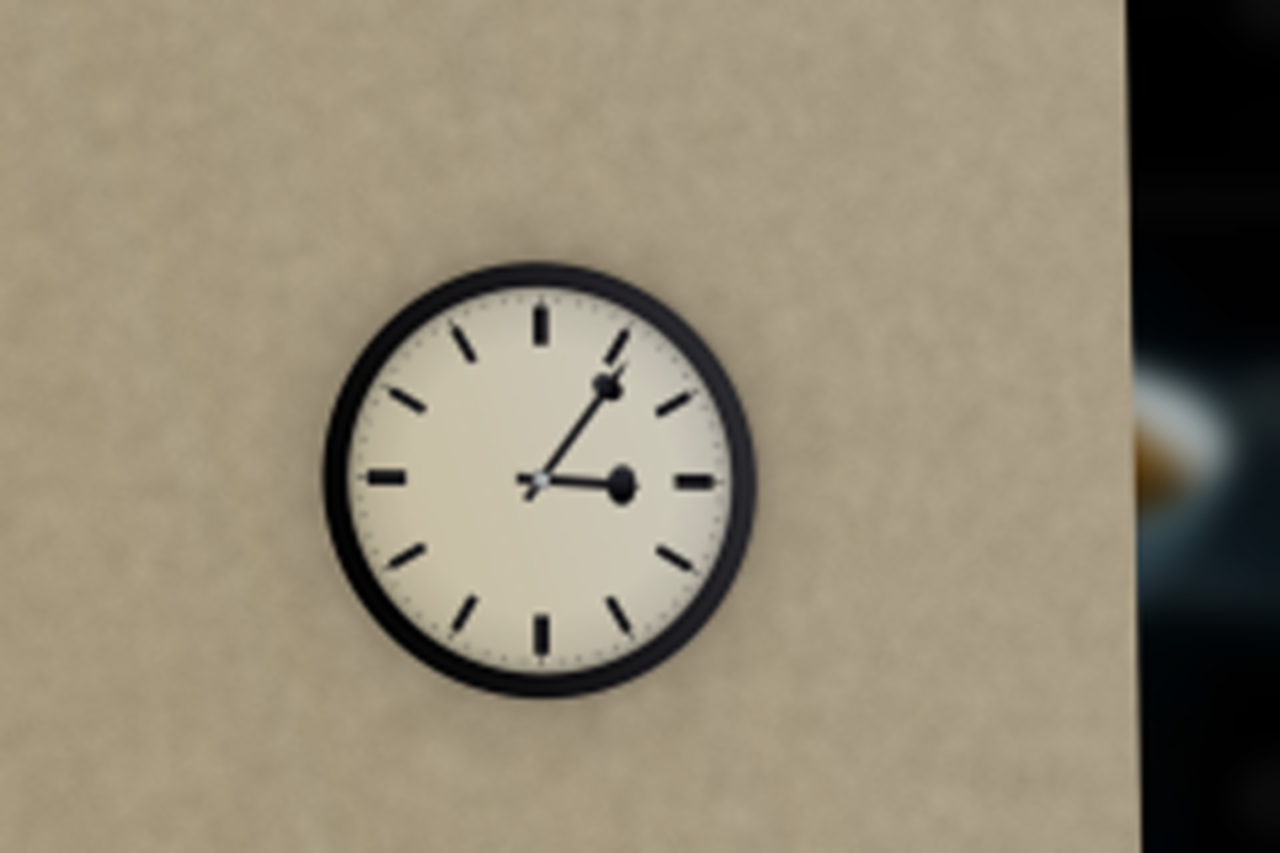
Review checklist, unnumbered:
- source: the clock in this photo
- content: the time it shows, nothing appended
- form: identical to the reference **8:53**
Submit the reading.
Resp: **3:06**
